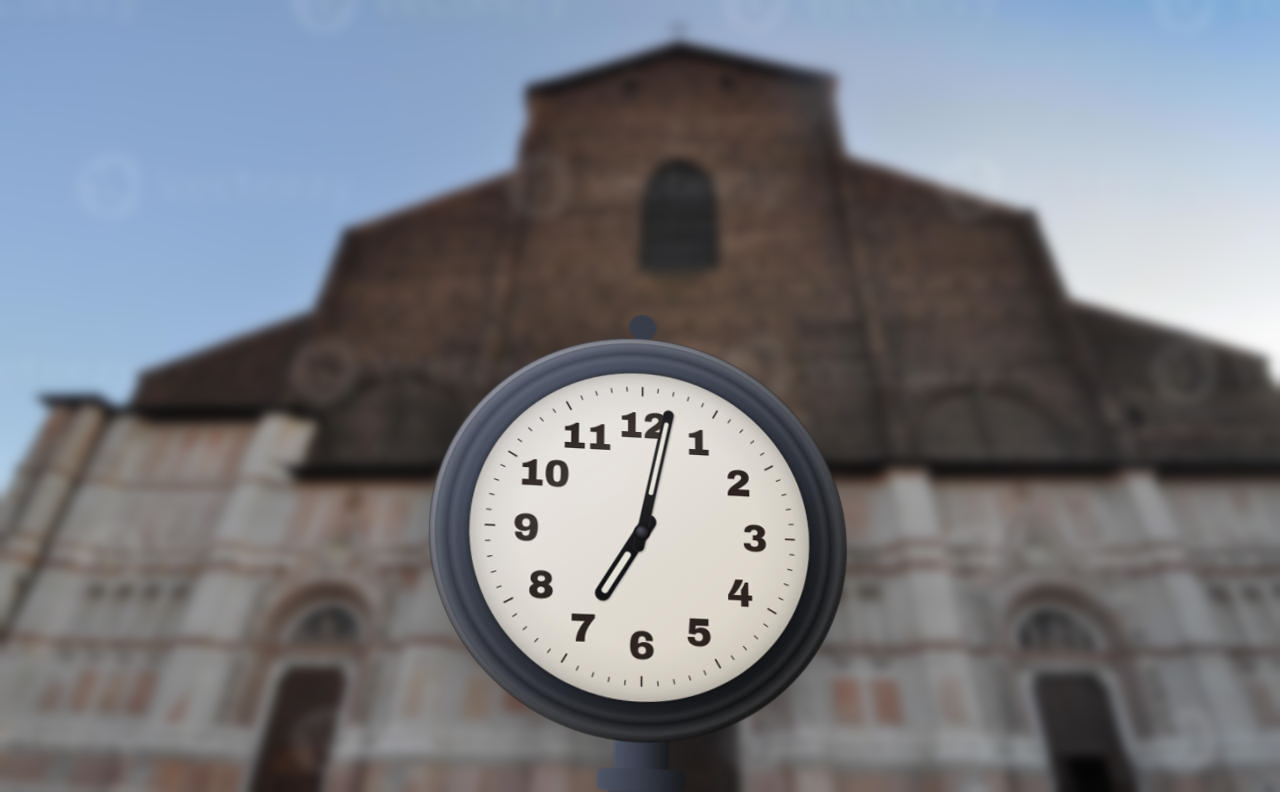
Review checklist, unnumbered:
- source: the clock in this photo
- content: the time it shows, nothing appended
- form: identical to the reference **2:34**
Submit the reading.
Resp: **7:02**
